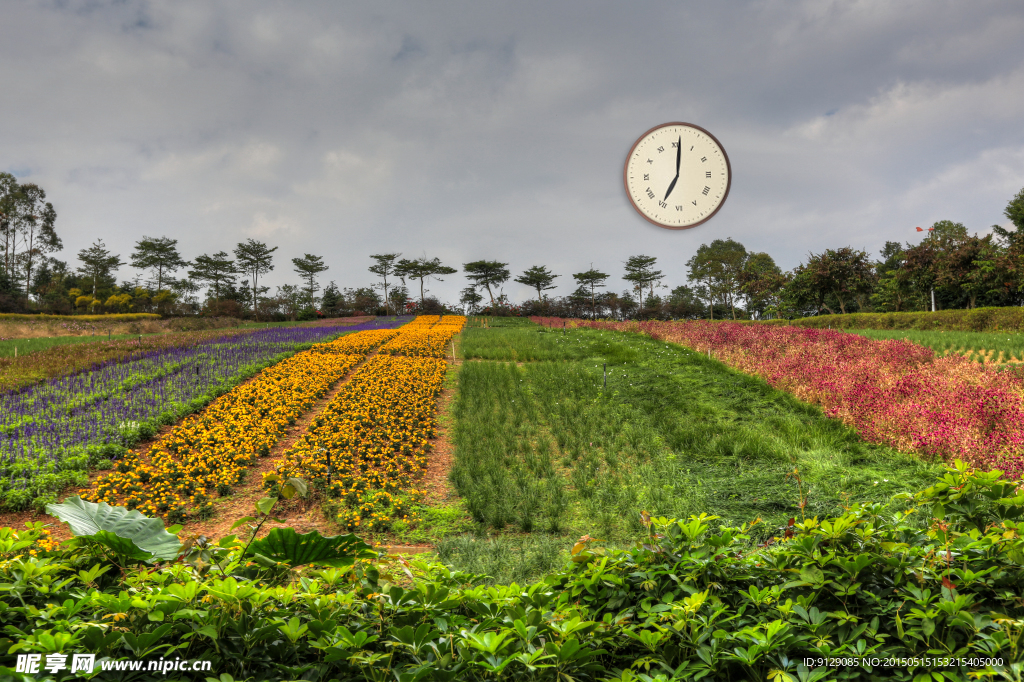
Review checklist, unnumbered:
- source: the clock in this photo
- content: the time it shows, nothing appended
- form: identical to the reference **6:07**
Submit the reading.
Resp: **7:01**
